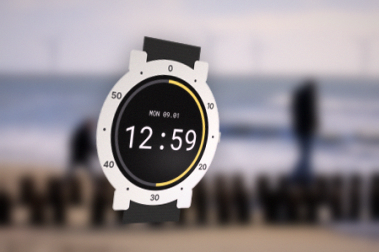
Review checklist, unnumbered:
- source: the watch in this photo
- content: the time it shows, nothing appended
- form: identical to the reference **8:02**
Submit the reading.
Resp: **12:59**
